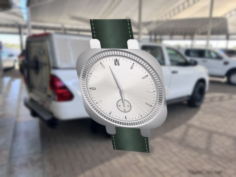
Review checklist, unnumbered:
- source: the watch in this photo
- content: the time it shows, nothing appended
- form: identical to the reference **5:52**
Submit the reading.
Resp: **5:57**
